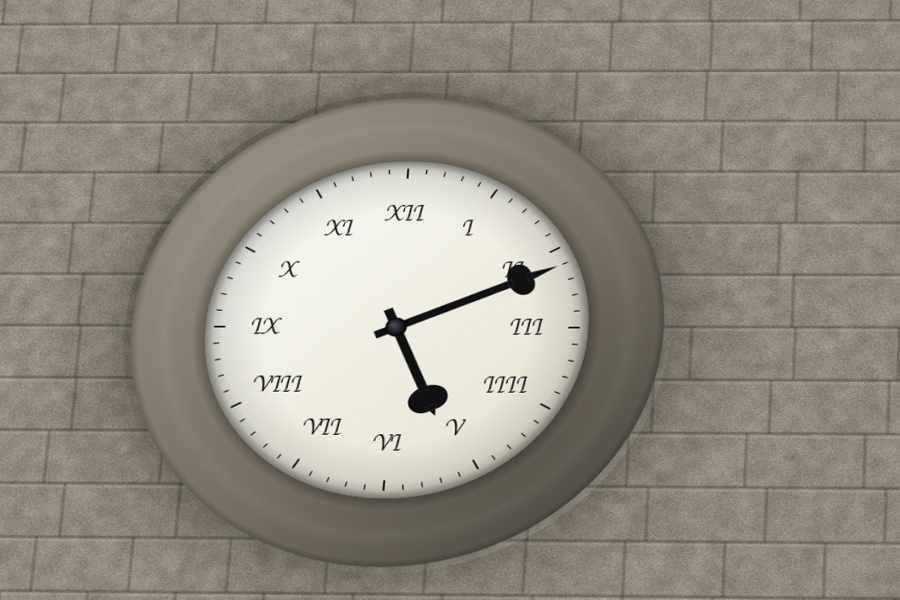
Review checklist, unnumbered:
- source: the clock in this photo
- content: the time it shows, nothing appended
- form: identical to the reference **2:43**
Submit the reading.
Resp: **5:11**
